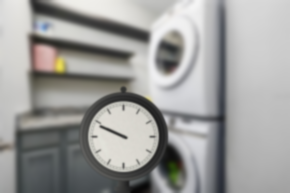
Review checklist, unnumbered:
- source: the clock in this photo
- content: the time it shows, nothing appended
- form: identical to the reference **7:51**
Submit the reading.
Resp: **9:49**
